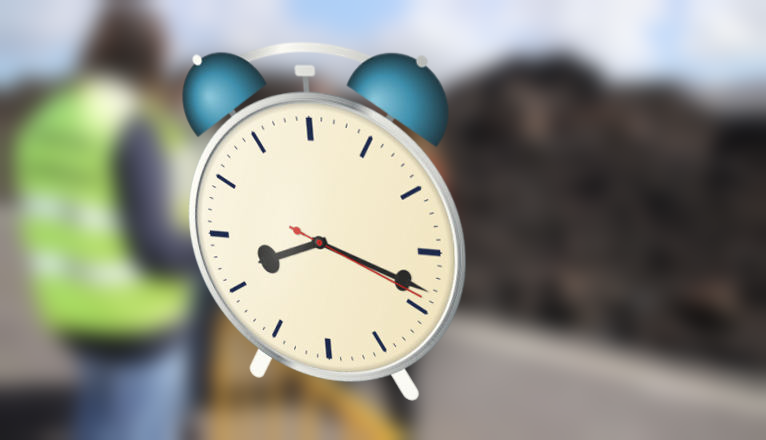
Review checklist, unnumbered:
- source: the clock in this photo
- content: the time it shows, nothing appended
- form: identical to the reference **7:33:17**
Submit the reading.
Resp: **8:18:19**
